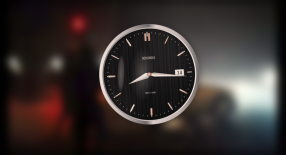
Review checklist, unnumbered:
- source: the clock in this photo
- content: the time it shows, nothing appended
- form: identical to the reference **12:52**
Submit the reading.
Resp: **8:16**
